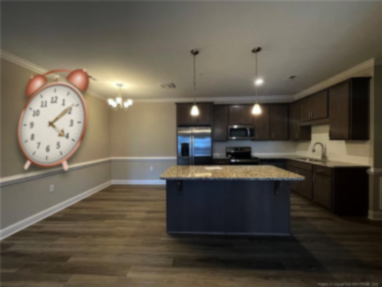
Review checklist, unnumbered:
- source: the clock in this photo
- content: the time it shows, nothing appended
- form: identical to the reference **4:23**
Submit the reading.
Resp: **4:09**
